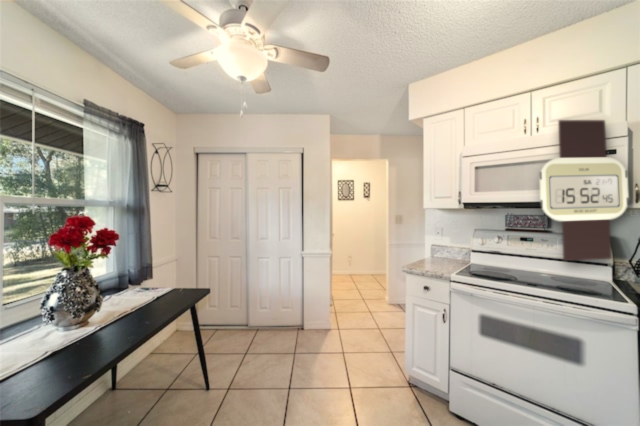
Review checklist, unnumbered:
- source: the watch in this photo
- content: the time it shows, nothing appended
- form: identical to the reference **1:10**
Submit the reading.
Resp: **15:52**
